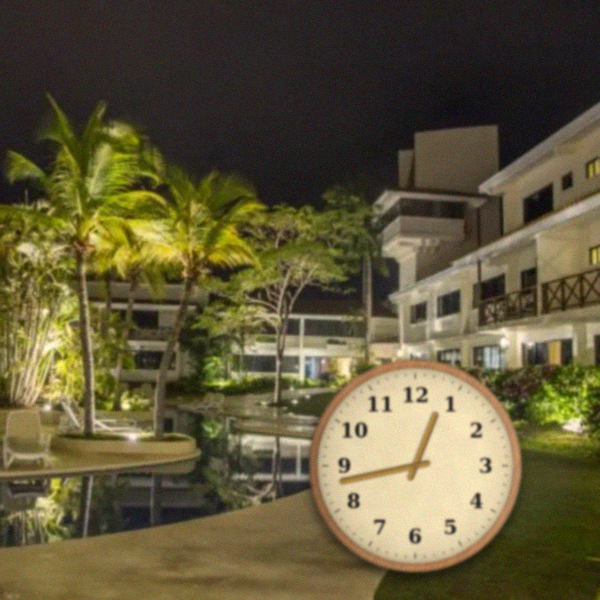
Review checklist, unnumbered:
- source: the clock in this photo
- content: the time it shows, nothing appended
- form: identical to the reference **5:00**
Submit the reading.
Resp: **12:43**
